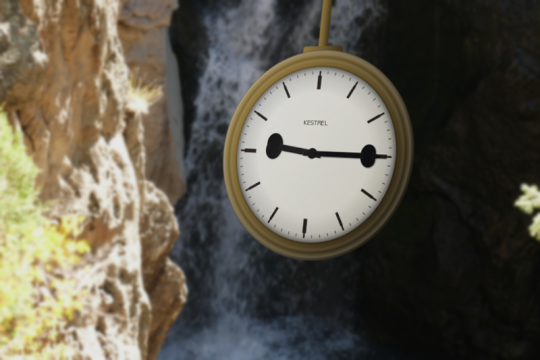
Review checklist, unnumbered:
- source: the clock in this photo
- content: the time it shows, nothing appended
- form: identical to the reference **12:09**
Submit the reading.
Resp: **9:15**
